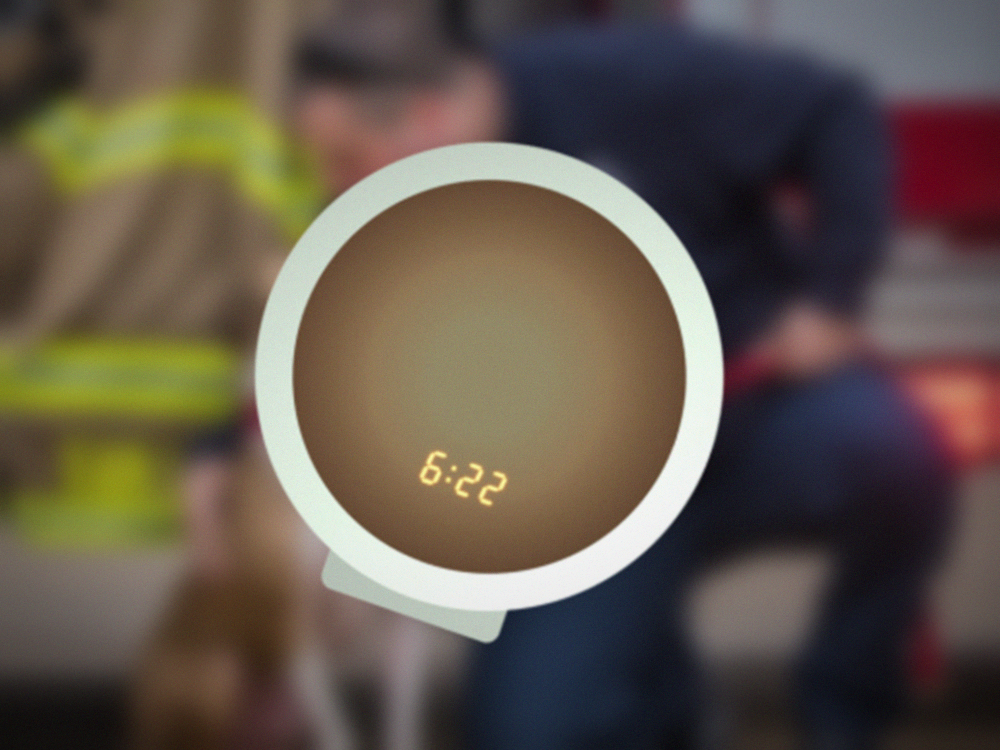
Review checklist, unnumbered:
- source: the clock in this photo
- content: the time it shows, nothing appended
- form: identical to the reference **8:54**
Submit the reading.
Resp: **6:22**
